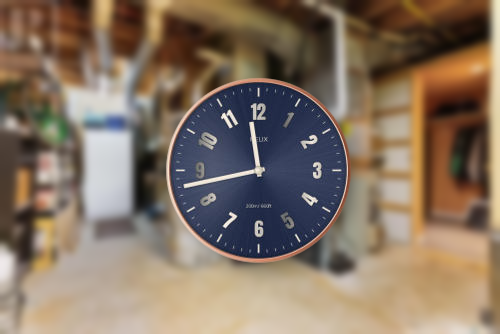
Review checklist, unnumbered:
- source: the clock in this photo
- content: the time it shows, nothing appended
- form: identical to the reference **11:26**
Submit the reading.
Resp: **11:43**
